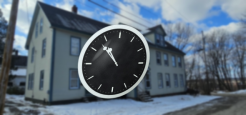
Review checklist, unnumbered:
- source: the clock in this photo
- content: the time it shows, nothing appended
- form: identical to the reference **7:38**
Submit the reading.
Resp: **10:53**
